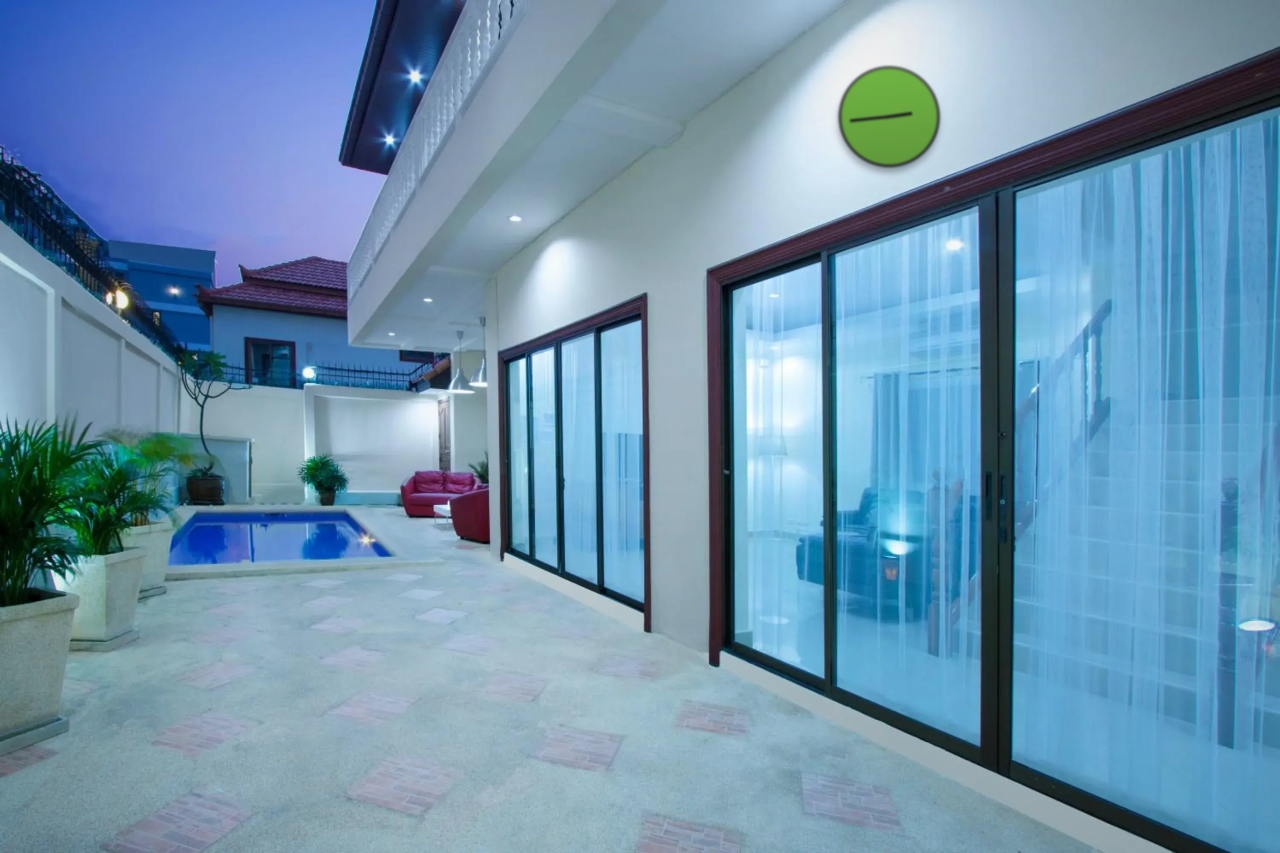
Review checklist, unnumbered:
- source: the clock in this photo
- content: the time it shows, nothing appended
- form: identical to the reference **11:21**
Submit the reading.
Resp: **2:44**
